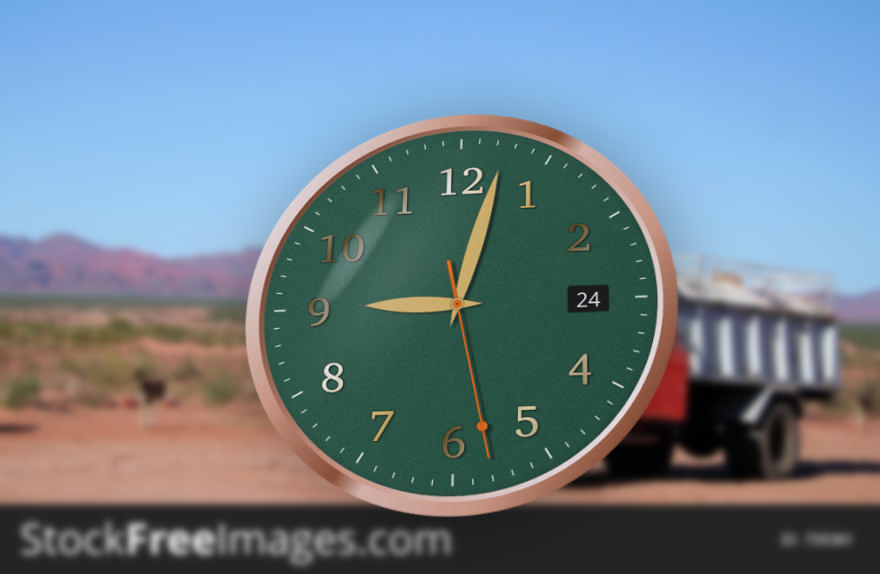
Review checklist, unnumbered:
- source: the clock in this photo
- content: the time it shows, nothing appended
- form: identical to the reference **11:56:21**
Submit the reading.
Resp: **9:02:28**
